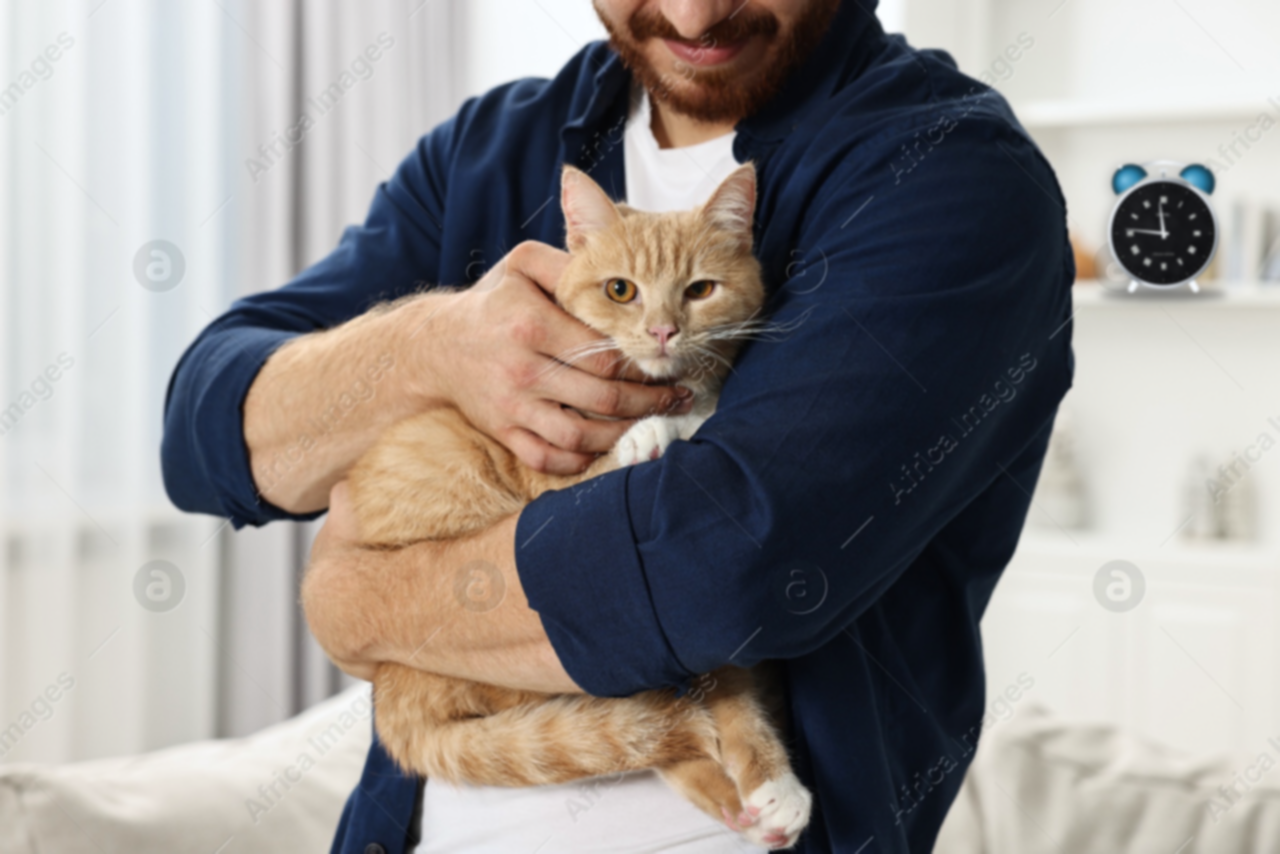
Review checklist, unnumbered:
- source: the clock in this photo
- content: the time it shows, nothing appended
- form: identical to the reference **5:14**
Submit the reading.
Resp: **11:46**
